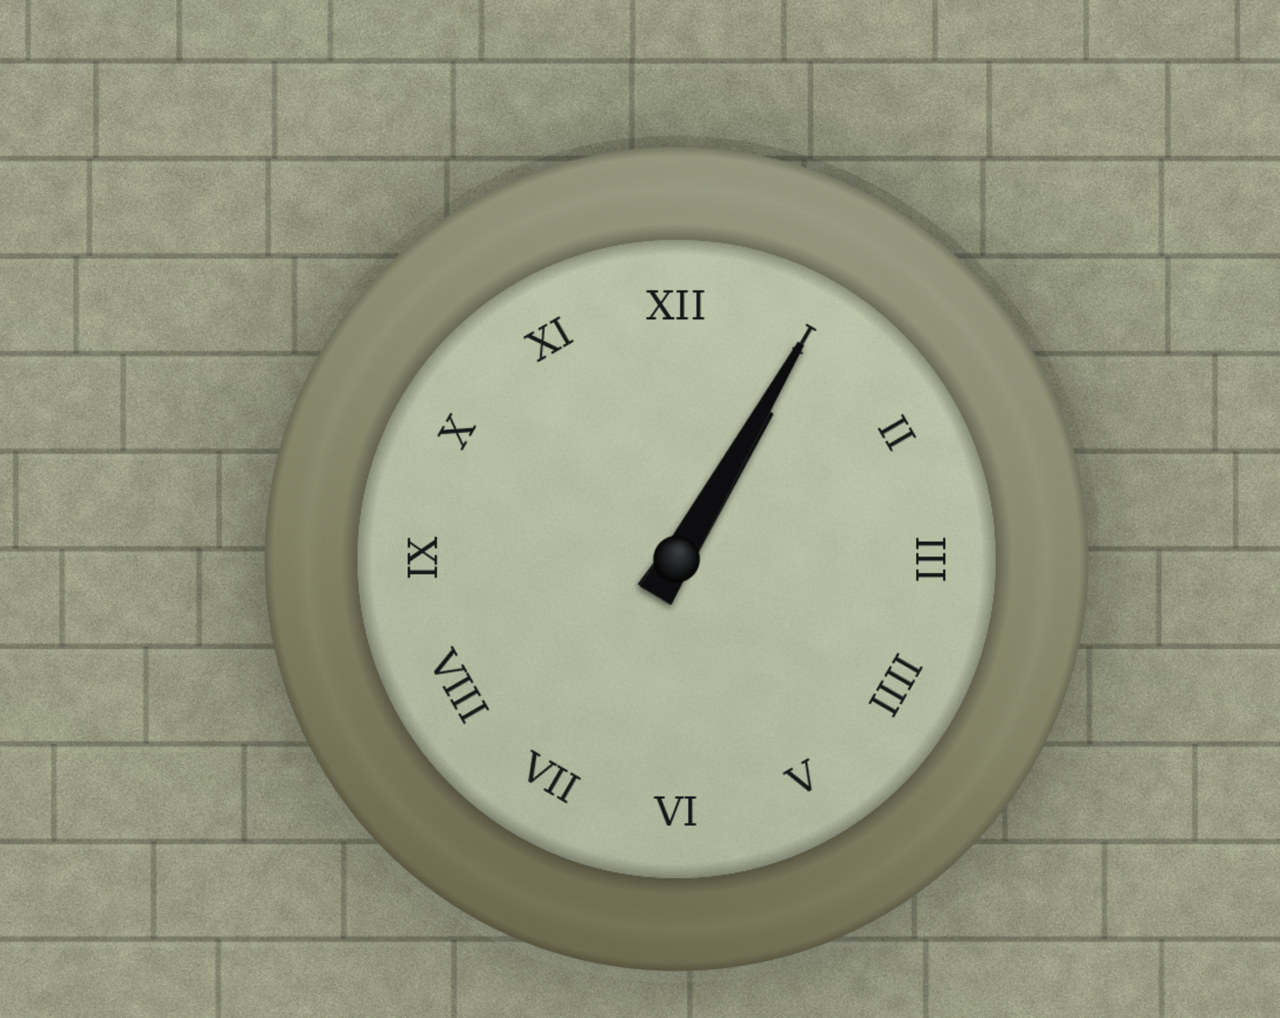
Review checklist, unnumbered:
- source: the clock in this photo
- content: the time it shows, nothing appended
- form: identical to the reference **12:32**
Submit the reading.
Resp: **1:05**
